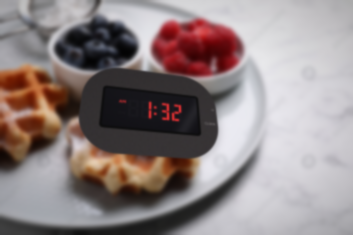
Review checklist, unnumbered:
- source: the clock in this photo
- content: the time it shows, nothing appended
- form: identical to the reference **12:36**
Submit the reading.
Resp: **1:32**
